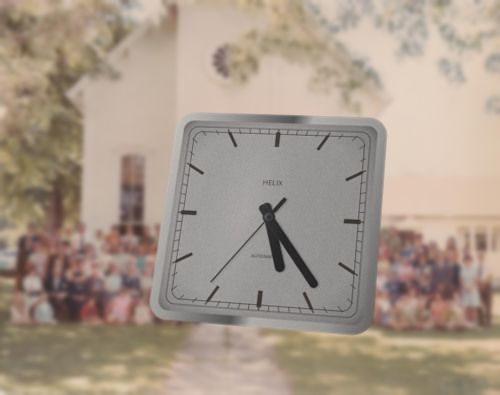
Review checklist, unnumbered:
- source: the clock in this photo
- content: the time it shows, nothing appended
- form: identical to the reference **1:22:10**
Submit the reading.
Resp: **5:23:36**
